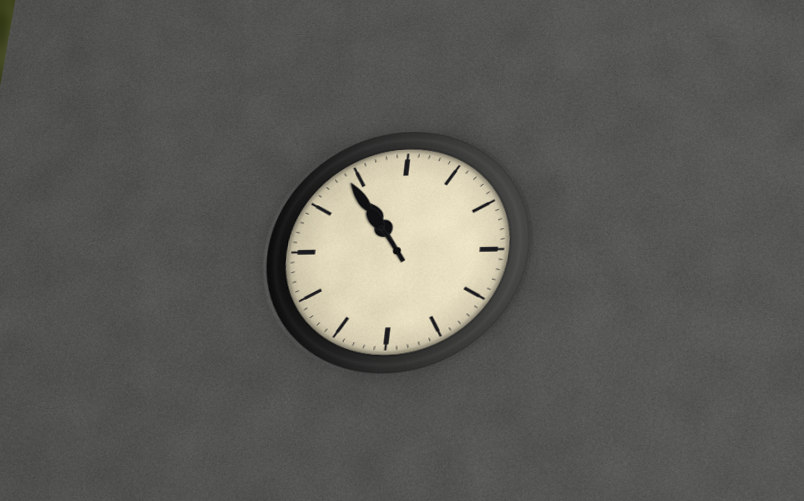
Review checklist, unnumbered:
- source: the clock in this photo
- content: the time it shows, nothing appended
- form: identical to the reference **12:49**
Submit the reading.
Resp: **10:54**
